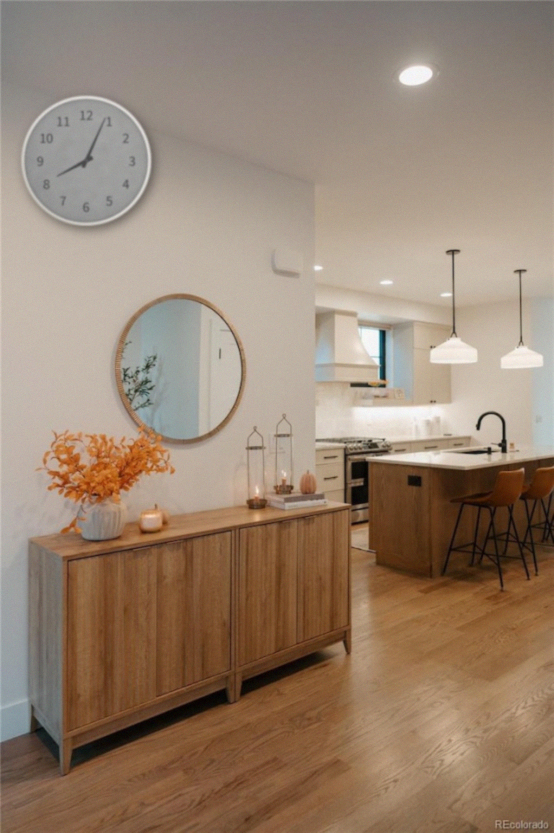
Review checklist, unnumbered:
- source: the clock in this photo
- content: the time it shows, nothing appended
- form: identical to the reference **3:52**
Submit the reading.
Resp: **8:04**
